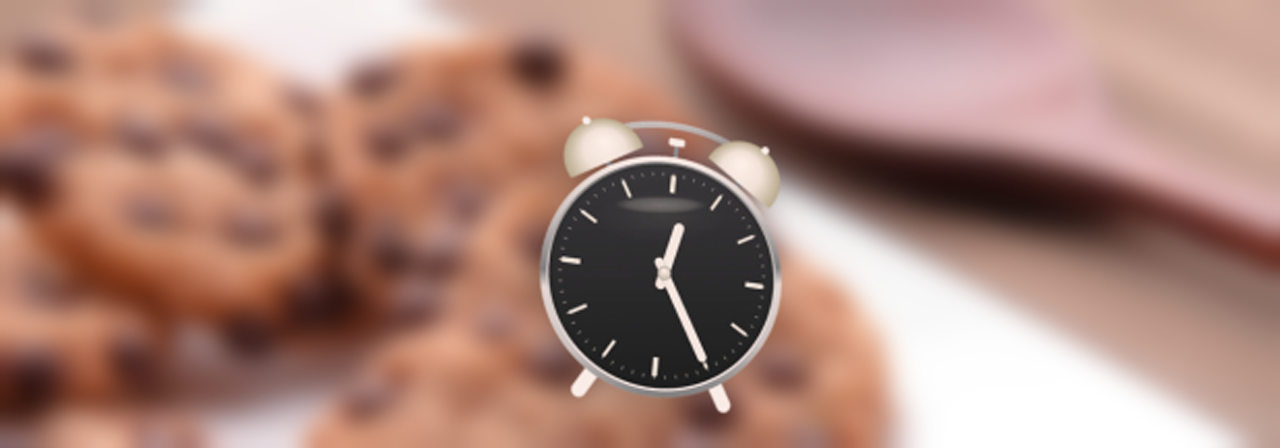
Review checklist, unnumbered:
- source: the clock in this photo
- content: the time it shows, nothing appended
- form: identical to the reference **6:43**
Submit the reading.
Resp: **12:25**
